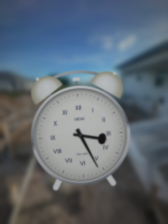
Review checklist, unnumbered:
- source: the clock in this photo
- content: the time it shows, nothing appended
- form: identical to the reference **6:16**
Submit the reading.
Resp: **3:26**
